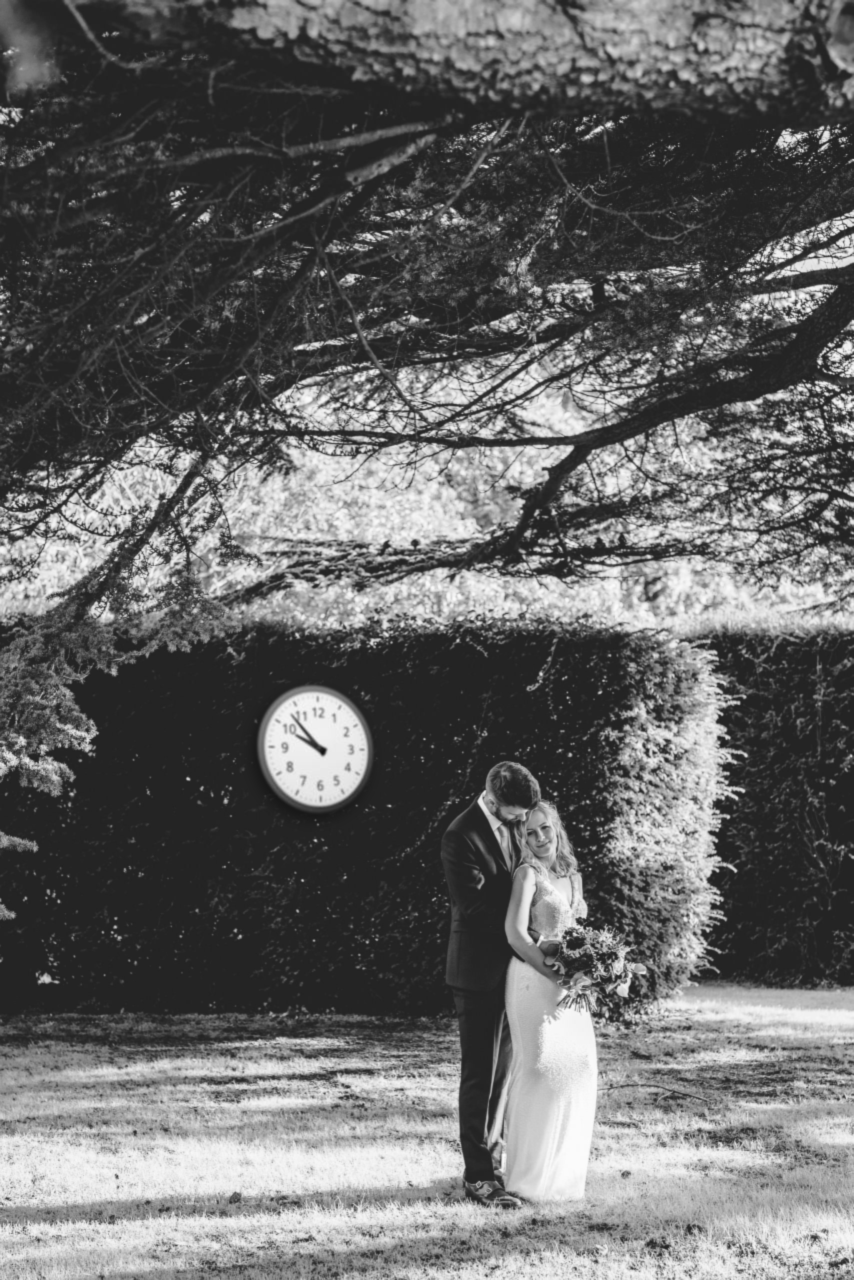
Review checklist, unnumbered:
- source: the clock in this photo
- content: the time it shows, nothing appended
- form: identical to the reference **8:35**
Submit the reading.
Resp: **9:53**
